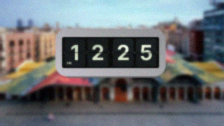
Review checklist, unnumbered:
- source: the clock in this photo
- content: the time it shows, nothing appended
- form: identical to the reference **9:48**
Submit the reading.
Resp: **12:25**
